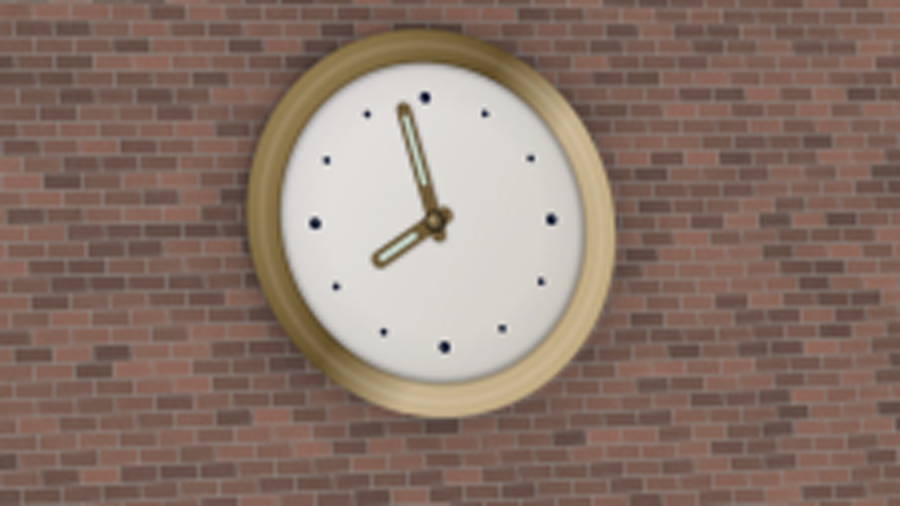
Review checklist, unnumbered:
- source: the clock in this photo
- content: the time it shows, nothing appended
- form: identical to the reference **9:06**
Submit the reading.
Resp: **7:58**
